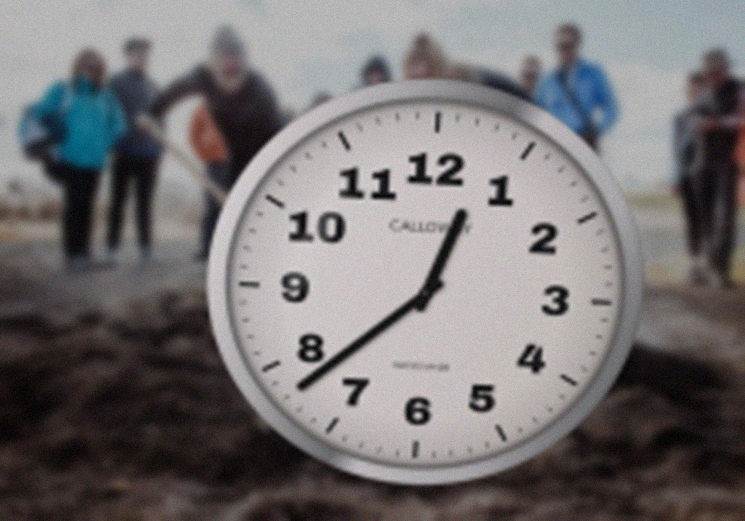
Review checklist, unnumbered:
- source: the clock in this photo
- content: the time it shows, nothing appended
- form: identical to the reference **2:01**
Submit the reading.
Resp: **12:38**
